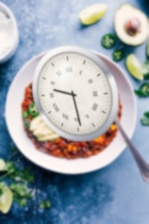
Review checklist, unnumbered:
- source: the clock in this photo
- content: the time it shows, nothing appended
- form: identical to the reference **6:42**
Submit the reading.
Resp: **9:29**
